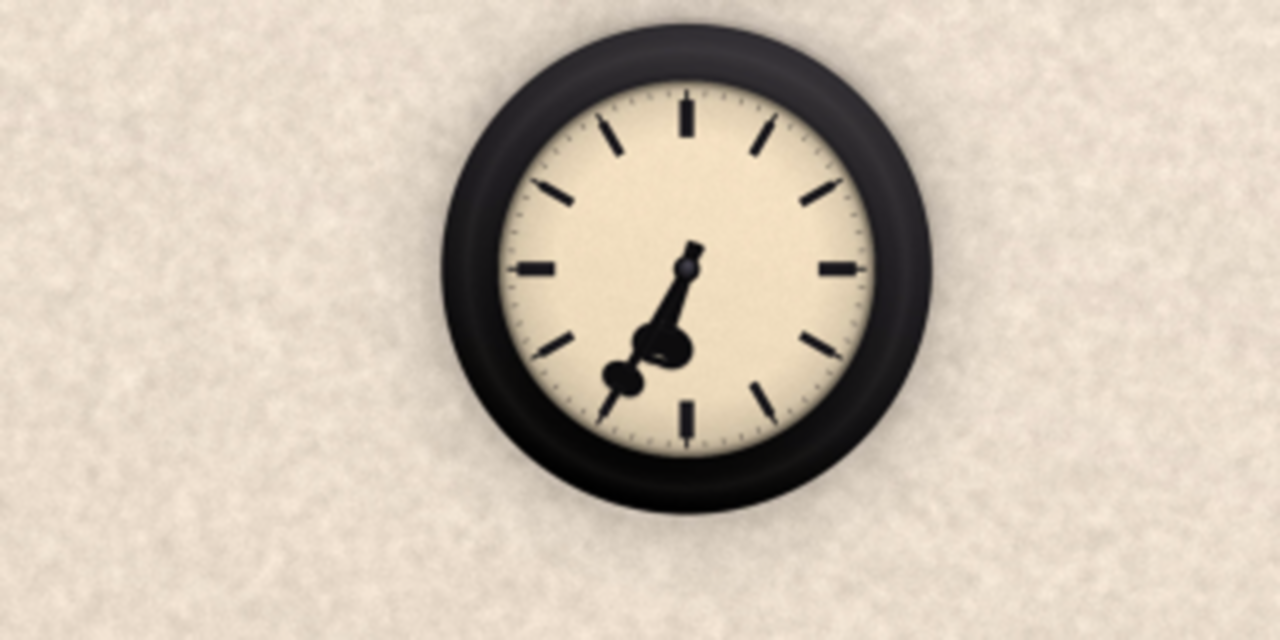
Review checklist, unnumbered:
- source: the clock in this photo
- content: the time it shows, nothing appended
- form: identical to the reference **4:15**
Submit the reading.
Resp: **6:35**
